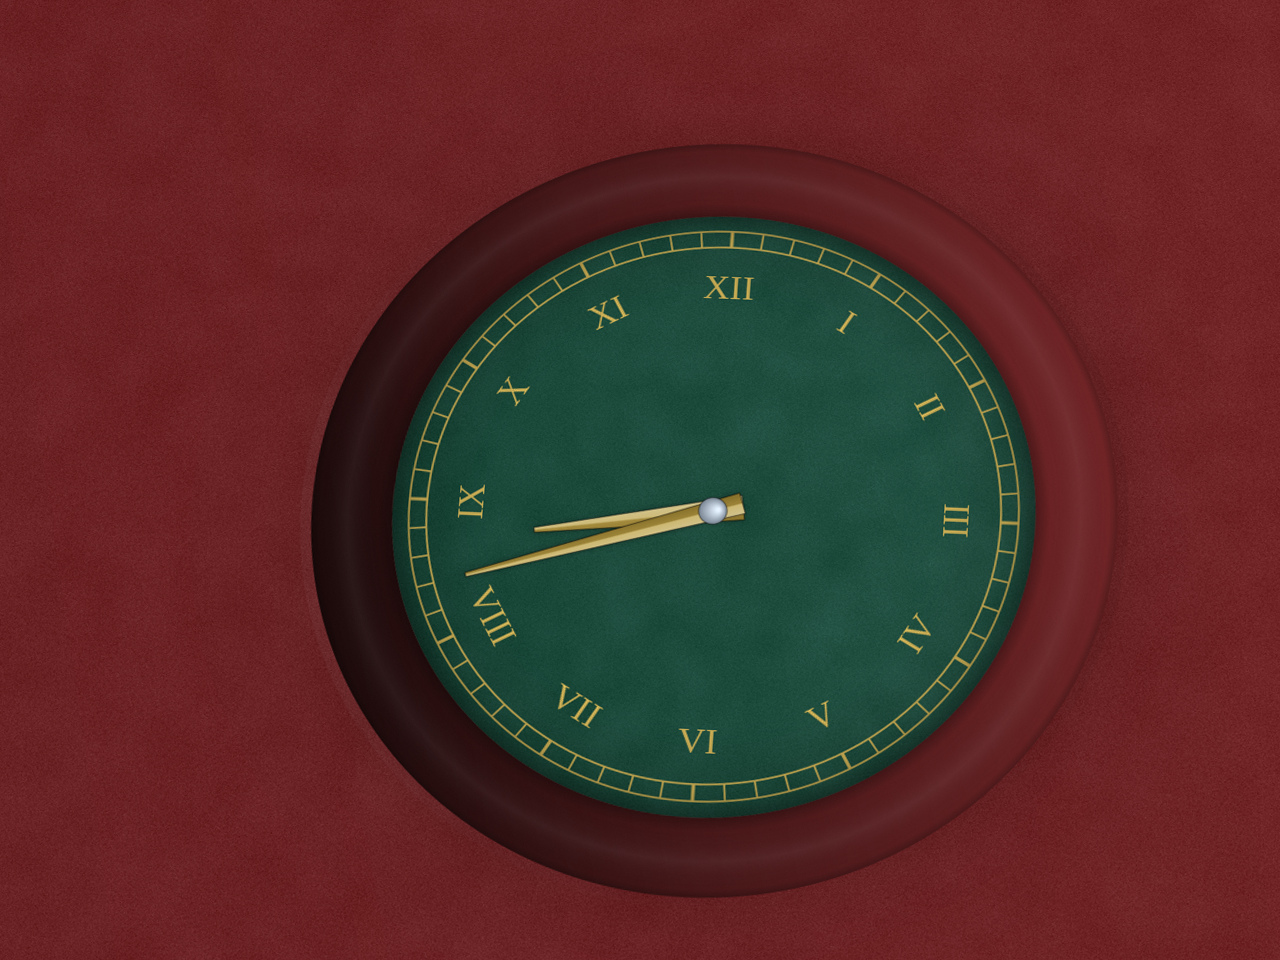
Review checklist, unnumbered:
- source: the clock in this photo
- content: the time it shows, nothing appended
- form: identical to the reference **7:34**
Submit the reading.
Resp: **8:42**
